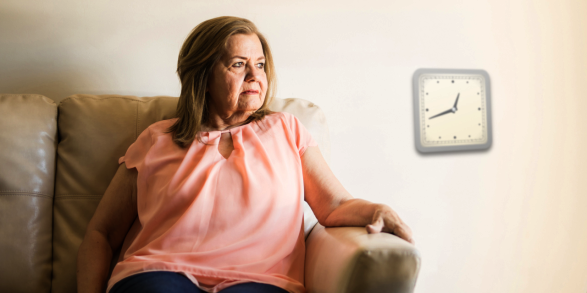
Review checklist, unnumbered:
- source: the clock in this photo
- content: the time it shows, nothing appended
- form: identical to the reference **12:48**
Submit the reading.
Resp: **12:42**
